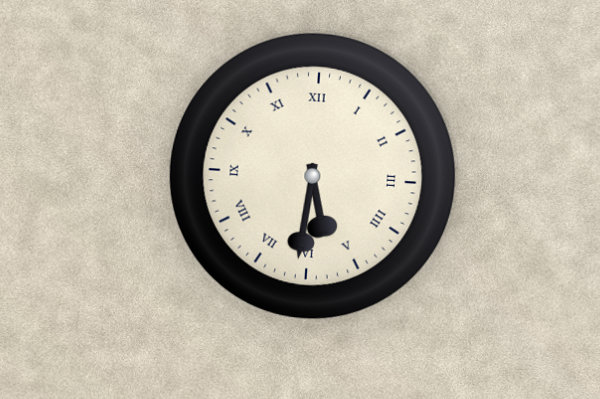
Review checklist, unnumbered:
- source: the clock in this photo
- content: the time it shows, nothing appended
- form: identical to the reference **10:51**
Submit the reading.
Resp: **5:31**
